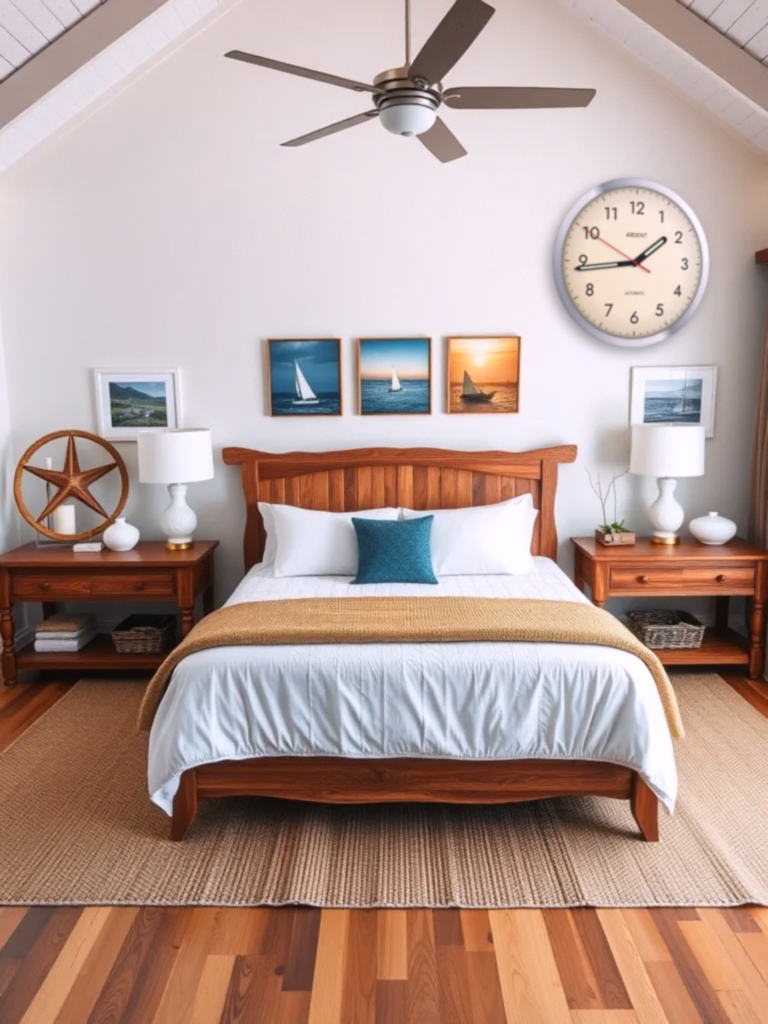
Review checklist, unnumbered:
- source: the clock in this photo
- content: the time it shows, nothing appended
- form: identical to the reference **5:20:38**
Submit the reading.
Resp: **1:43:50**
